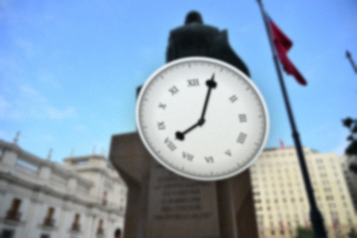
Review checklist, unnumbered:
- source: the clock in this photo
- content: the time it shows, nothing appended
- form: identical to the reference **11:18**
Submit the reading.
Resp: **8:04**
